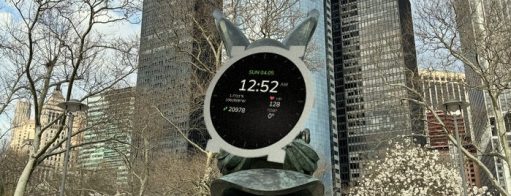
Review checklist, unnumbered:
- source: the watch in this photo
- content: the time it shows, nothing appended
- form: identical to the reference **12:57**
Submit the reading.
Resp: **12:52**
